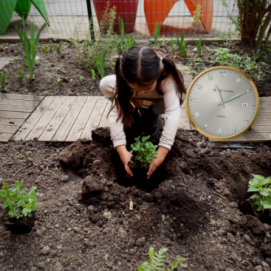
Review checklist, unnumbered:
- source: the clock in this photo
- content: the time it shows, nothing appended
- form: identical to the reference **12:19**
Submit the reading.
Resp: **11:10**
